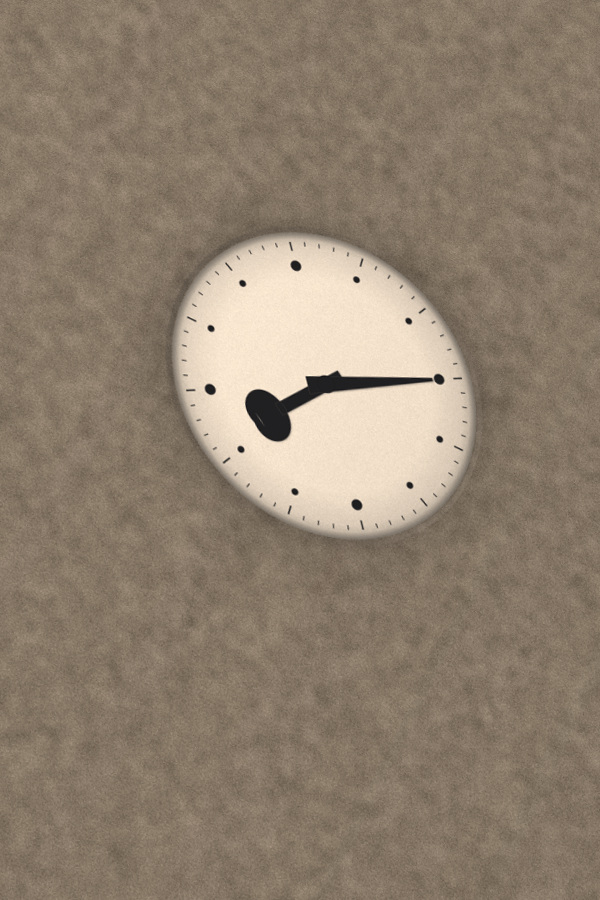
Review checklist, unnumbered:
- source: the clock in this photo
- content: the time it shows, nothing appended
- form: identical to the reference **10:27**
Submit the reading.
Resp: **8:15**
